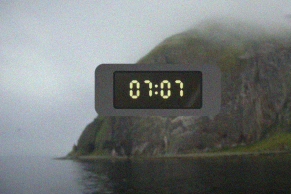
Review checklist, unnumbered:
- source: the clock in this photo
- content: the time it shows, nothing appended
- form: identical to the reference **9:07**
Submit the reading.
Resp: **7:07**
